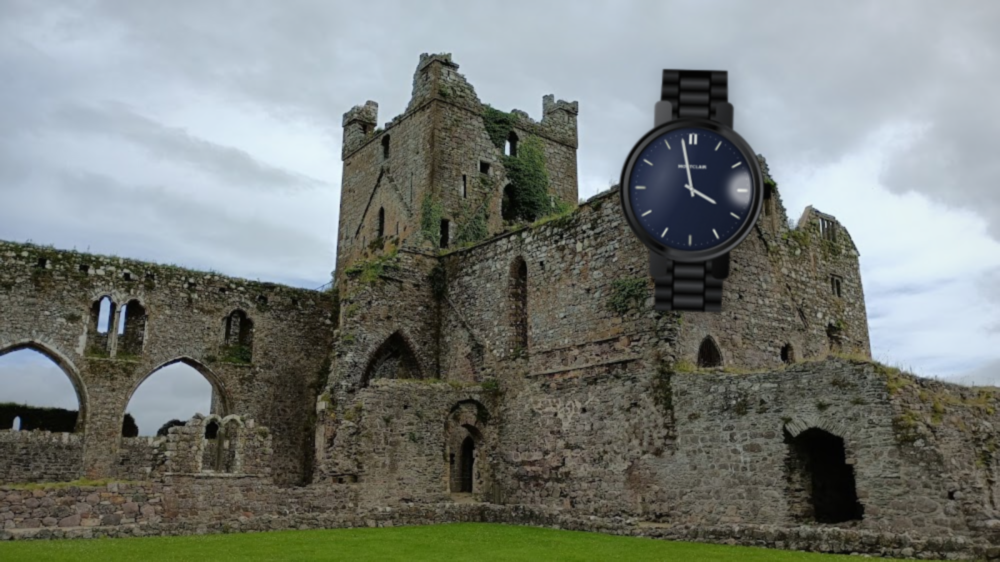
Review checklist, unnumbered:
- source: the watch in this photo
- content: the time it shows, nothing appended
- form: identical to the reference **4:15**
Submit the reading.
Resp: **3:58**
